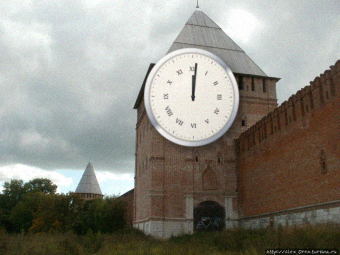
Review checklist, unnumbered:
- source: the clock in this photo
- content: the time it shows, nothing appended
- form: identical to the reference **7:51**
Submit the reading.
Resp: **12:01**
